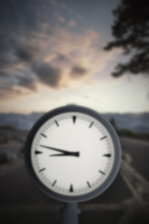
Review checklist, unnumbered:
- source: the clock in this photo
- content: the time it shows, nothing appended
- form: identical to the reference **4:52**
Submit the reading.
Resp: **8:47**
